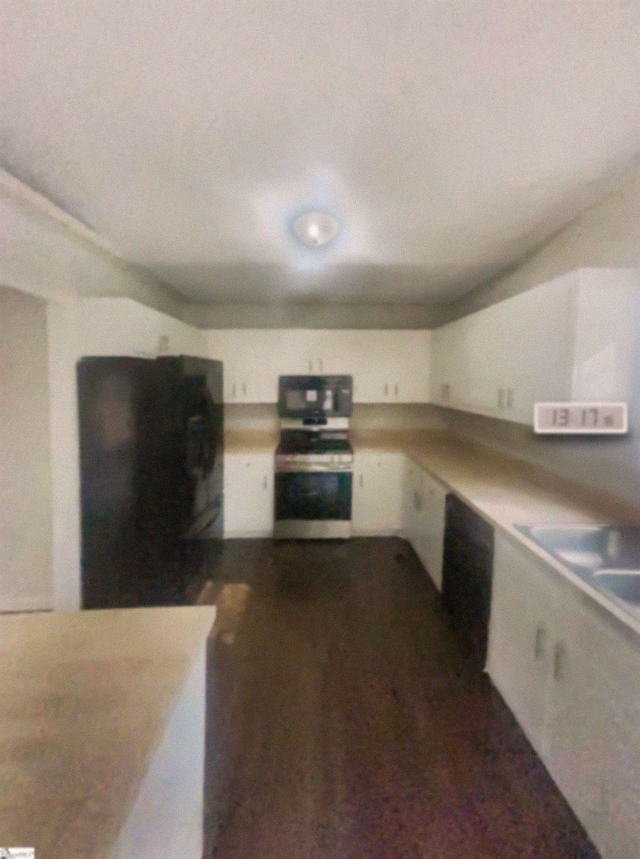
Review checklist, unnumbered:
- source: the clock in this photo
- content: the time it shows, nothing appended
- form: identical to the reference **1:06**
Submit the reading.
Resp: **13:17**
